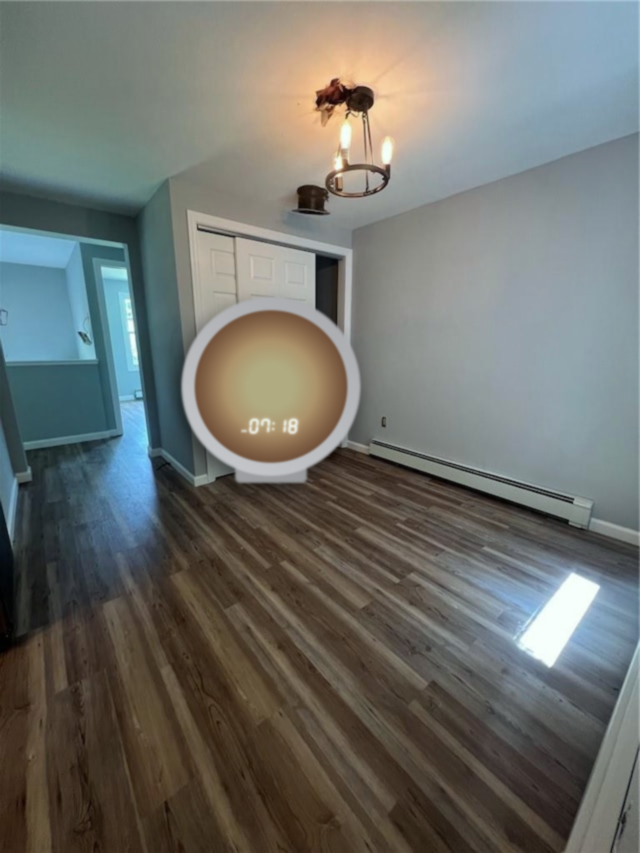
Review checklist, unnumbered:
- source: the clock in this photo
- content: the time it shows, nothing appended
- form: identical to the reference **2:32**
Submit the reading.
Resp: **7:18**
